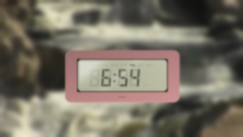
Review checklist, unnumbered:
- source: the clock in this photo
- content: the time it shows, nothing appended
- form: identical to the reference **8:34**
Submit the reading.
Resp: **6:54**
